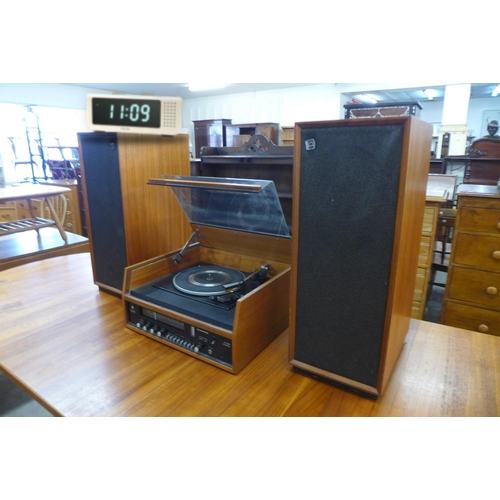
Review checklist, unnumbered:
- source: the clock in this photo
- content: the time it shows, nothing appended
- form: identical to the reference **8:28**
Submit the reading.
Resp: **11:09**
